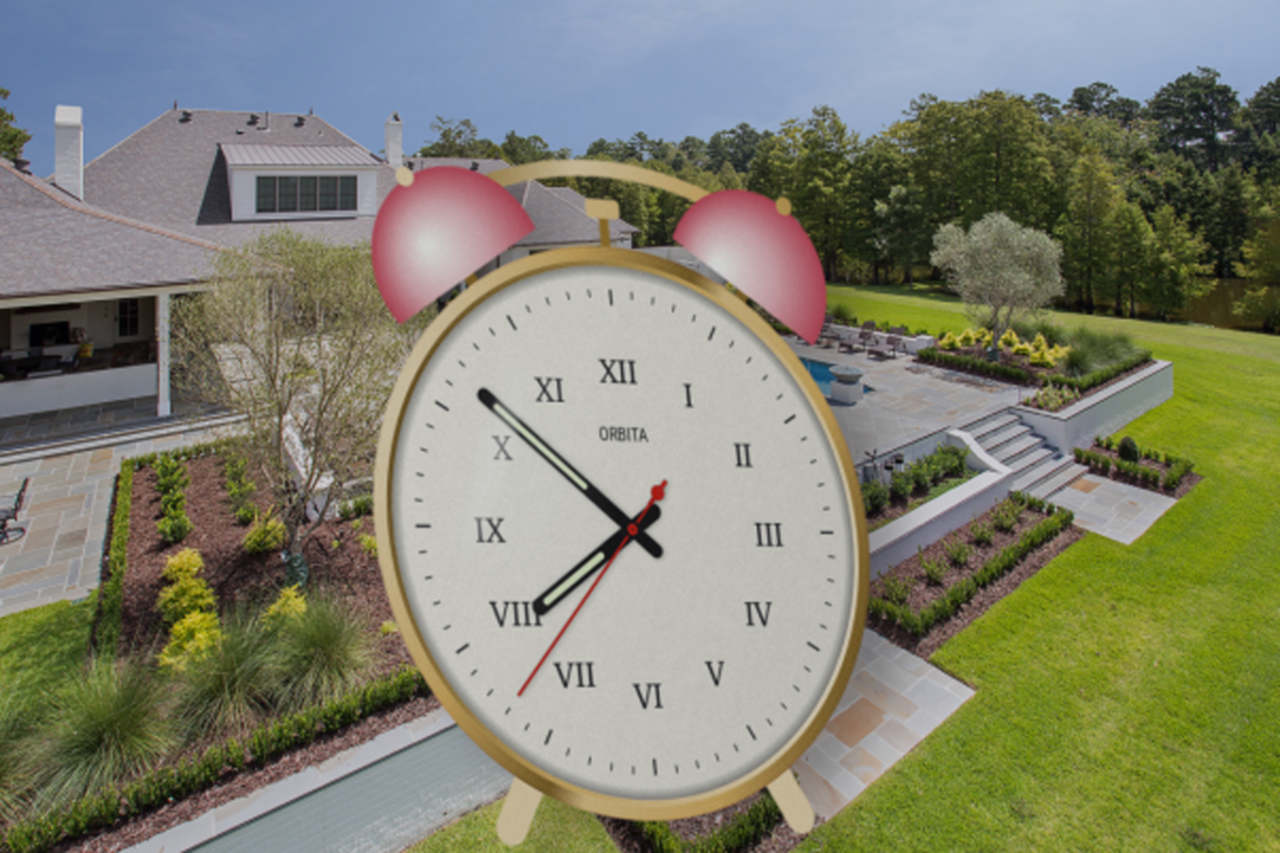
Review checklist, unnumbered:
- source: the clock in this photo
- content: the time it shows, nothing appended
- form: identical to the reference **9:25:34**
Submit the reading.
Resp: **7:51:37**
